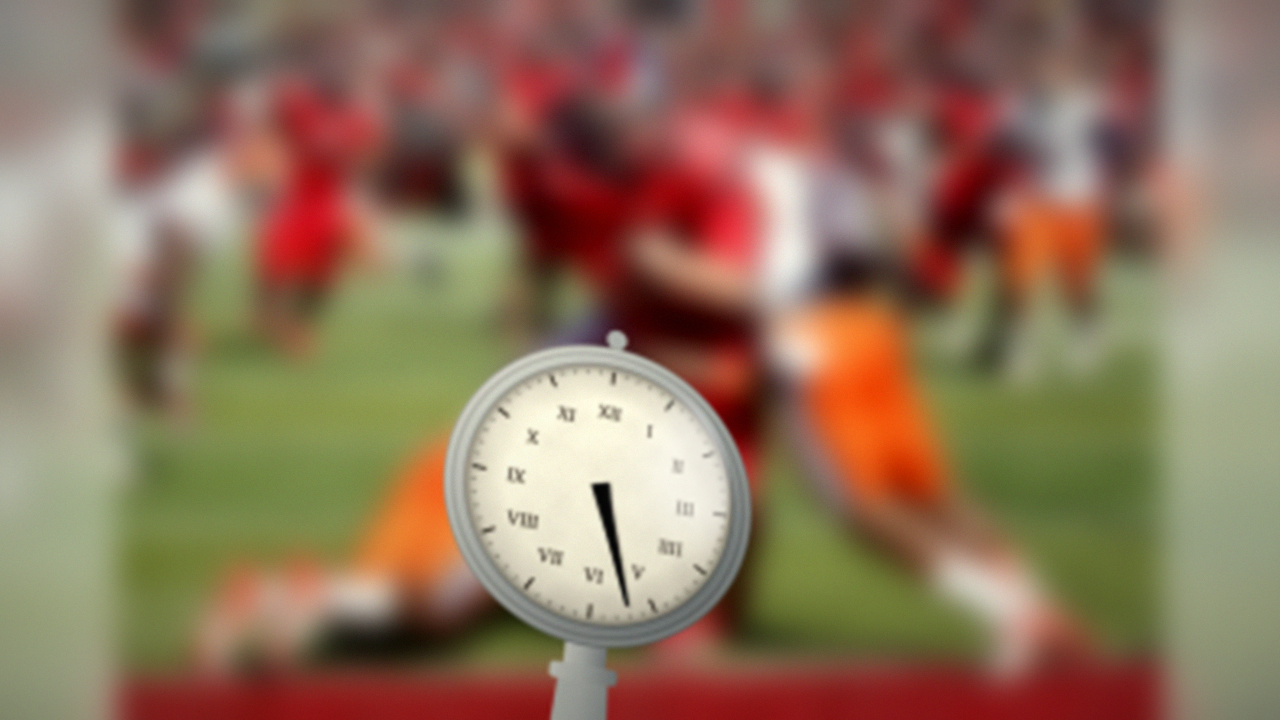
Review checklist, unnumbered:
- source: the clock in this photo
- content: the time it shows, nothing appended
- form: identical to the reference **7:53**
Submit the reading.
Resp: **5:27**
